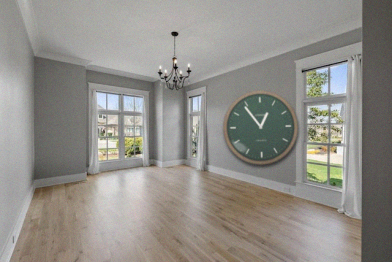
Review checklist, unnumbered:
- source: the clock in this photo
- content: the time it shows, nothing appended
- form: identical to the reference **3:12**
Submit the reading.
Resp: **12:54**
